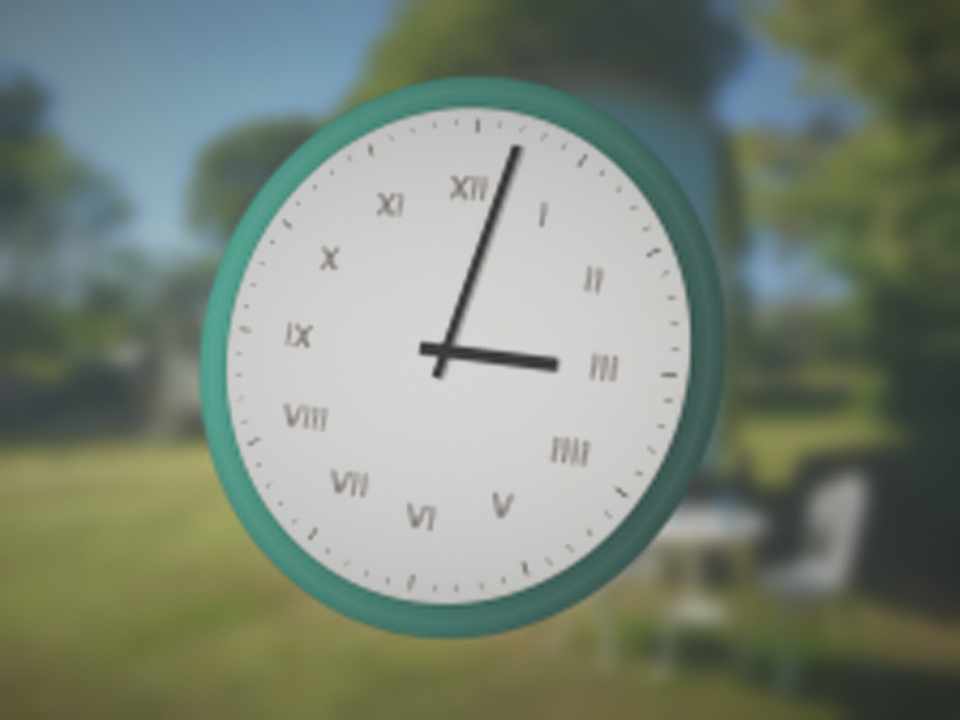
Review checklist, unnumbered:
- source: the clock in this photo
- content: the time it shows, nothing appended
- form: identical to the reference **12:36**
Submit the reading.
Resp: **3:02**
